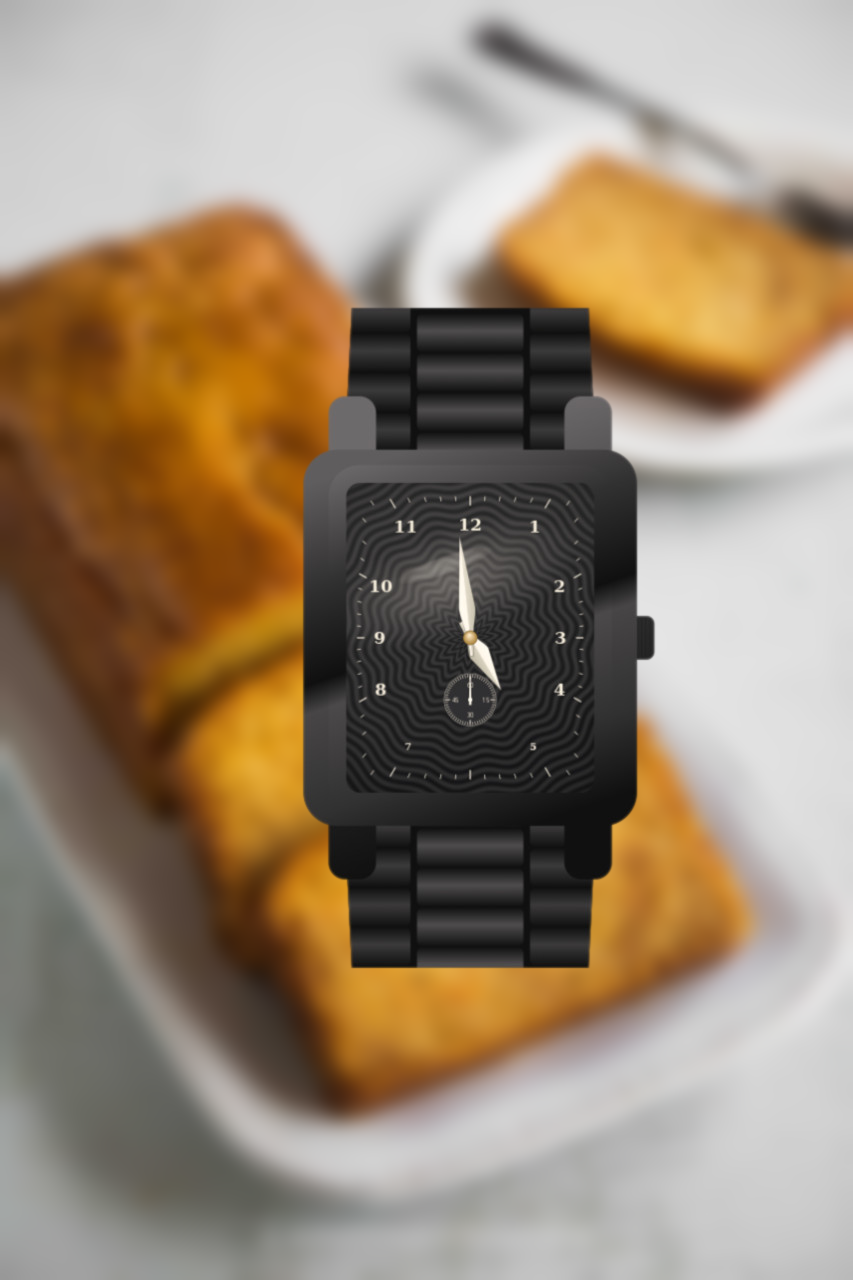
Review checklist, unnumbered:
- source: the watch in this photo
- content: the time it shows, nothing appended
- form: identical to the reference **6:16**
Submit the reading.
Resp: **4:59**
